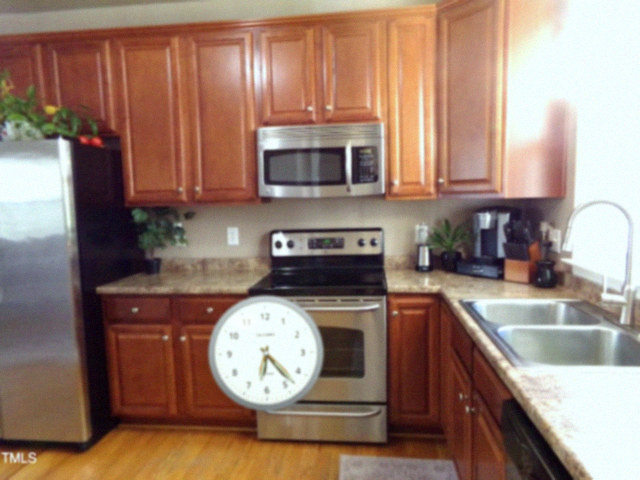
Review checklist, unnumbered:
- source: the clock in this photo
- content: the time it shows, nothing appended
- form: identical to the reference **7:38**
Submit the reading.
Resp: **6:23**
